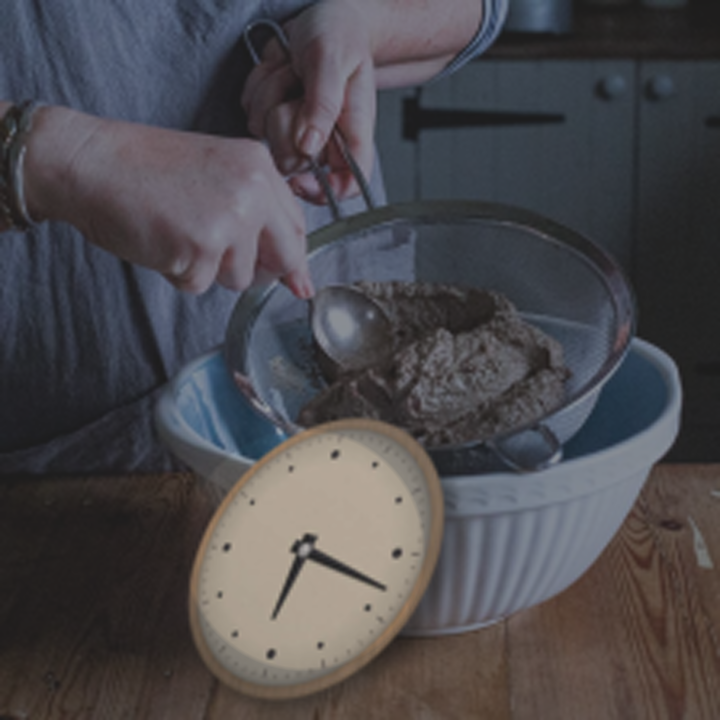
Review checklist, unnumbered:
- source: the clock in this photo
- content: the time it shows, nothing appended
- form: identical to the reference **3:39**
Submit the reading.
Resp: **6:18**
